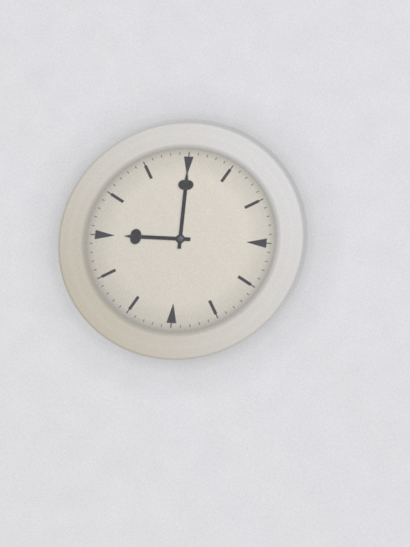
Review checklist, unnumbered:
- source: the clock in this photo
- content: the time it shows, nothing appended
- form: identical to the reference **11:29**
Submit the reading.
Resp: **9:00**
